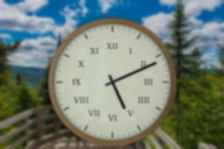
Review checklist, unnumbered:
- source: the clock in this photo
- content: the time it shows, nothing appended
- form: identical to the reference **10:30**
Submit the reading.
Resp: **5:11**
